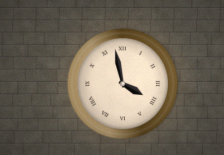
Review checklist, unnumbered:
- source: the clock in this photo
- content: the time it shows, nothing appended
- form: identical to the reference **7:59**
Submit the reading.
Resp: **3:58**
